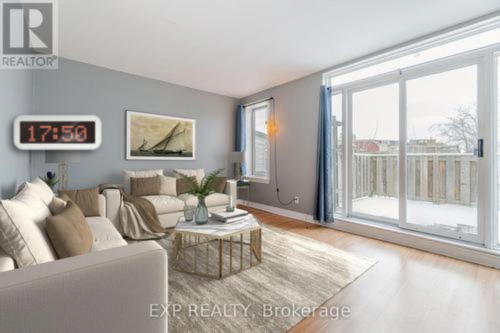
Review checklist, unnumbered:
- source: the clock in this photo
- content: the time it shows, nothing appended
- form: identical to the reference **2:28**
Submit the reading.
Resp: **17:50**
